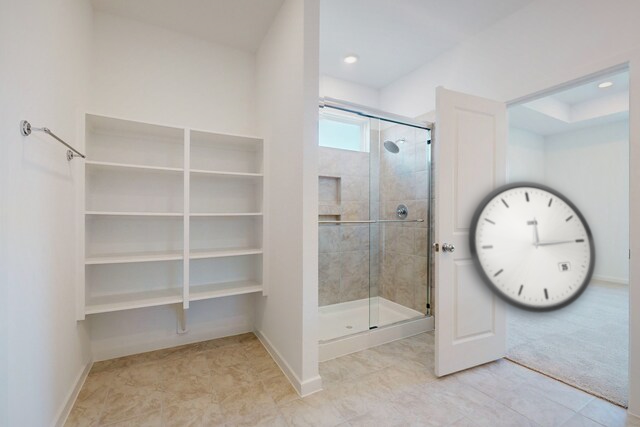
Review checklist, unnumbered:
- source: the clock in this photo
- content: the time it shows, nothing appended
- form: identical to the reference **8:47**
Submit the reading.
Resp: **12:15**
